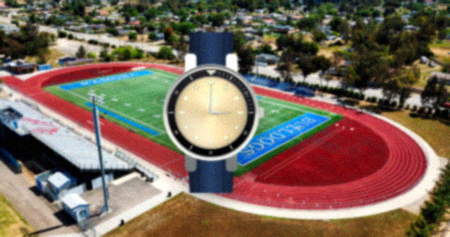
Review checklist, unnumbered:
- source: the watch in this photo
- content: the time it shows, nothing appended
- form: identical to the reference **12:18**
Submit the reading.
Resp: **3:00**
